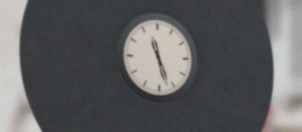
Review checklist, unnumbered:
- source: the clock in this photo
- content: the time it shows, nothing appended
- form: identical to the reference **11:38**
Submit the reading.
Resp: **11:27**
